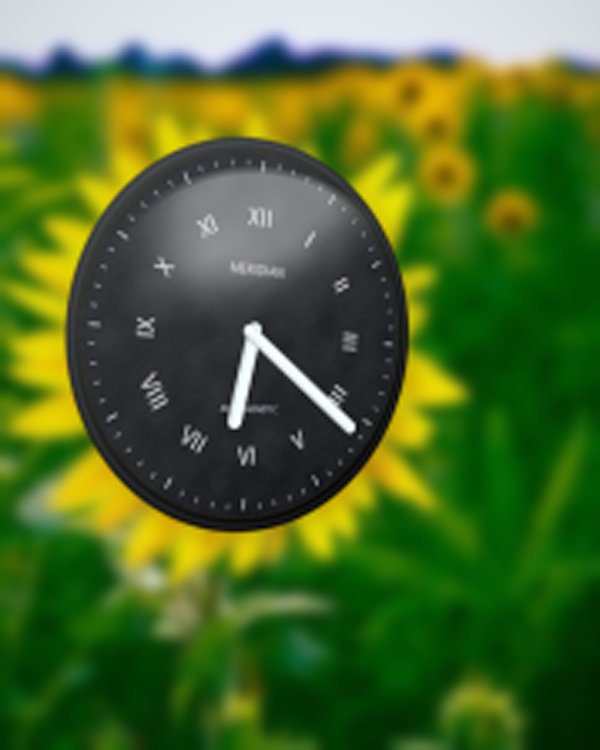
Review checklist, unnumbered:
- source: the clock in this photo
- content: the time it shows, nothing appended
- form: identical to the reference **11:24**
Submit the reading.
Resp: **6:21**
